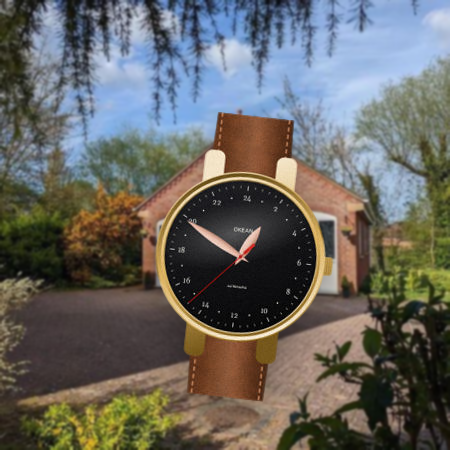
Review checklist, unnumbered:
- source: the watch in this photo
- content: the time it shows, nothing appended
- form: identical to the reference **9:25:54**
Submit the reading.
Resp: **1:49:37**
